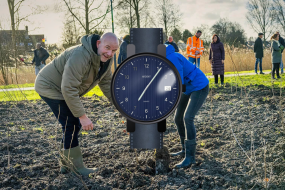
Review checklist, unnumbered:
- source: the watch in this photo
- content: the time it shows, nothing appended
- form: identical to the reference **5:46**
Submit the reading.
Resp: **7:06**
